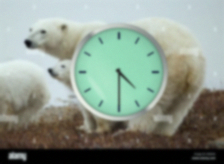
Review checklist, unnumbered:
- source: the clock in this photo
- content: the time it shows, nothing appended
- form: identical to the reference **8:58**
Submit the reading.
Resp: **4:30**
